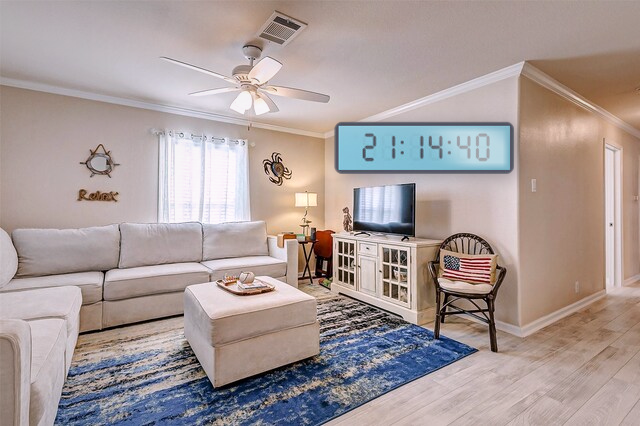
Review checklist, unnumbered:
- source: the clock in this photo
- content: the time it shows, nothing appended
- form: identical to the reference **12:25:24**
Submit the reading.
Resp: **21:14:40**
